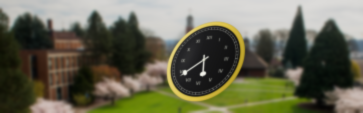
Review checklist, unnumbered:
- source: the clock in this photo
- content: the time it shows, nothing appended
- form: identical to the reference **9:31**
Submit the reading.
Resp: **5:39**
